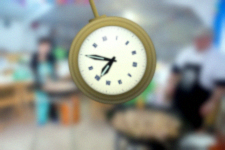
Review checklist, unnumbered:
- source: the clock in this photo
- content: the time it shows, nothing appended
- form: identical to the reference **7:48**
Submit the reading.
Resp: **7:50**
